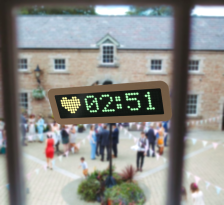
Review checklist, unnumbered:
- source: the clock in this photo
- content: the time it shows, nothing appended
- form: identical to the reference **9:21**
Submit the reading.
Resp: **2:51**
